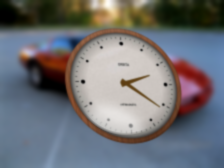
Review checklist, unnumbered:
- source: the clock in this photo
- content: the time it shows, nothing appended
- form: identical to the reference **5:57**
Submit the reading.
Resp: **2:21**
